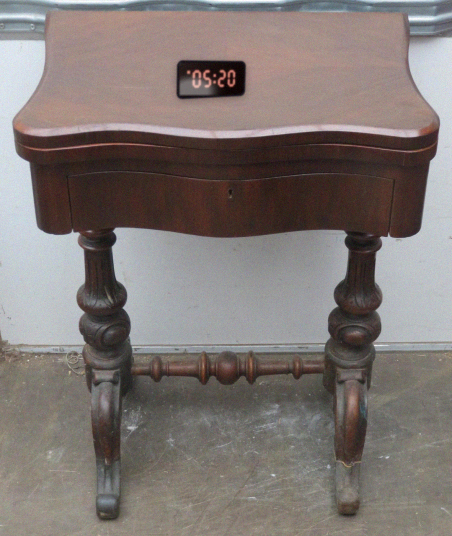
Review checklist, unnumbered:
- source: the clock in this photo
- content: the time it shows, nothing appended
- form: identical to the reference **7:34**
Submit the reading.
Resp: **5:20**
